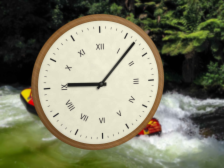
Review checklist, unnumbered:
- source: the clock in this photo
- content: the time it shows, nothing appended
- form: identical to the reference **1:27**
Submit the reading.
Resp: **9:07**
